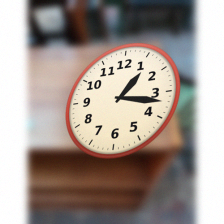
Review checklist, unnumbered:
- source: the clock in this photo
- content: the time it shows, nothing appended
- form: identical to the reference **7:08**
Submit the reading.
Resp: **1:17**
